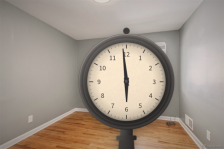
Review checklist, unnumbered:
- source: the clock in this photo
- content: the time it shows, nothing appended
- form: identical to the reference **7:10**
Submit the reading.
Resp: **5:59**
